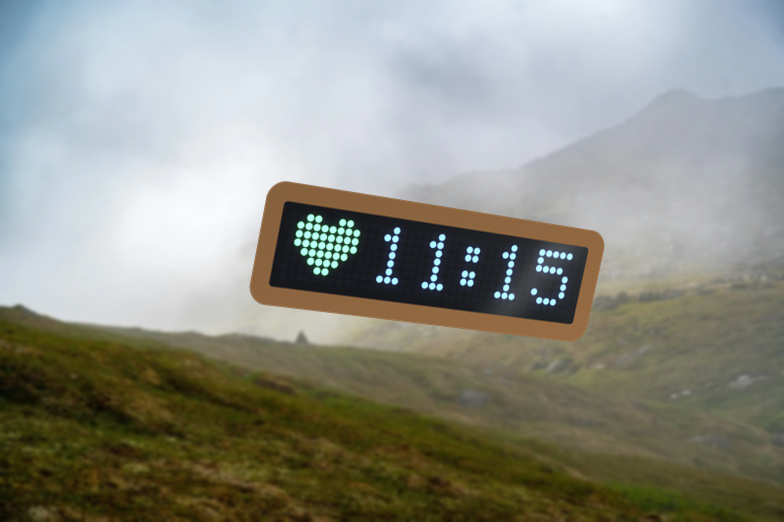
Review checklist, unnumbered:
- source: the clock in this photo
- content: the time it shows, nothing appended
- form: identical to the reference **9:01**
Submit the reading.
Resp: **11:15**
